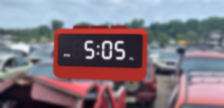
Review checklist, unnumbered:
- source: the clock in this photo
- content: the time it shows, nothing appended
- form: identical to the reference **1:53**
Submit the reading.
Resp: **5:05**
